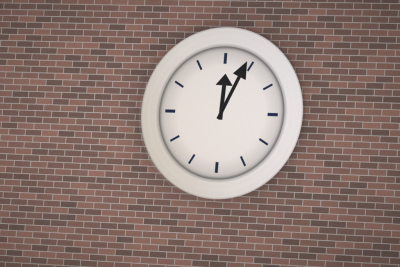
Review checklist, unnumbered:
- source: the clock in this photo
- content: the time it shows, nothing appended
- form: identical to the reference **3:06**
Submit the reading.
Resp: **12:04**
